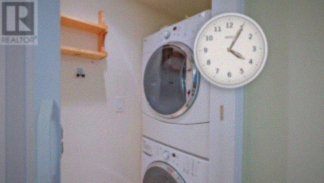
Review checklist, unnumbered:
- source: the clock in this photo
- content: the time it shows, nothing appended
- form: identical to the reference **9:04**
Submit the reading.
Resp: **4:05**
